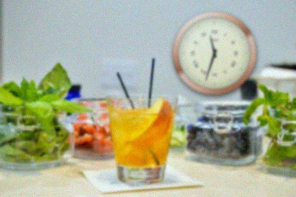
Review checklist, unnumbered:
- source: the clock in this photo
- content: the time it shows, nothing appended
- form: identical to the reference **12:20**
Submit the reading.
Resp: **11:33**
